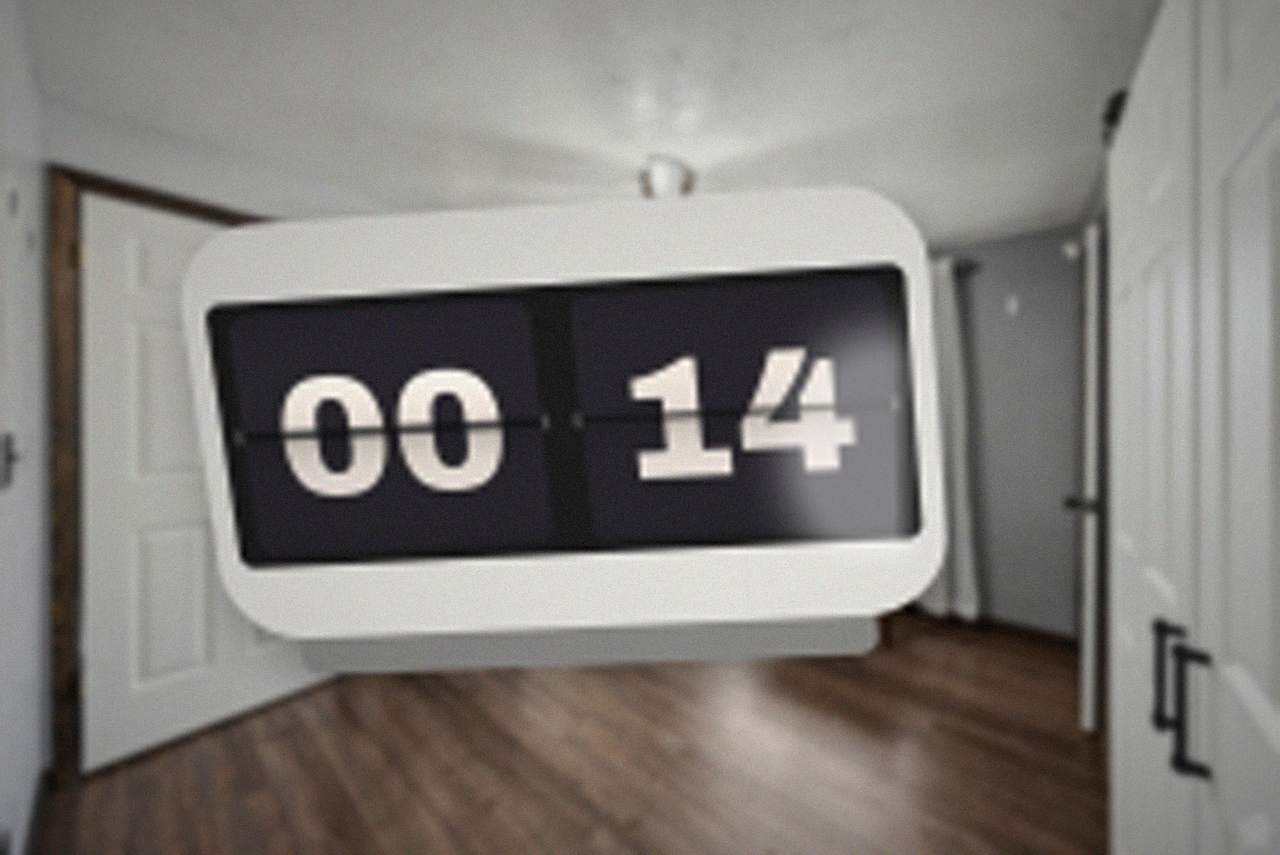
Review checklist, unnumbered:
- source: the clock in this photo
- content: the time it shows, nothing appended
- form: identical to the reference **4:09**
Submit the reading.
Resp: **0:14**
